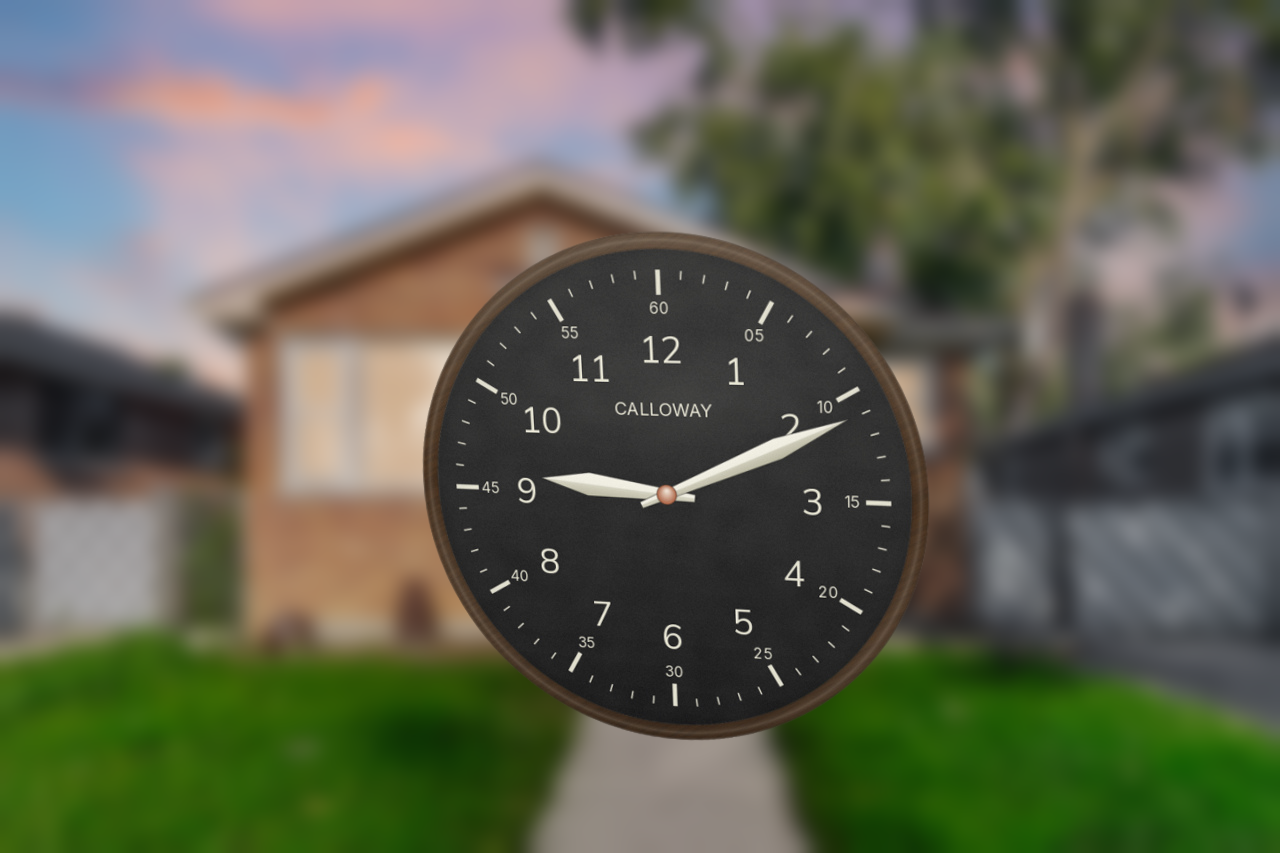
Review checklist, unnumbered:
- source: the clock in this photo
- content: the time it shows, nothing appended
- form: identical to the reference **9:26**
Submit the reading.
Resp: **9:11**
